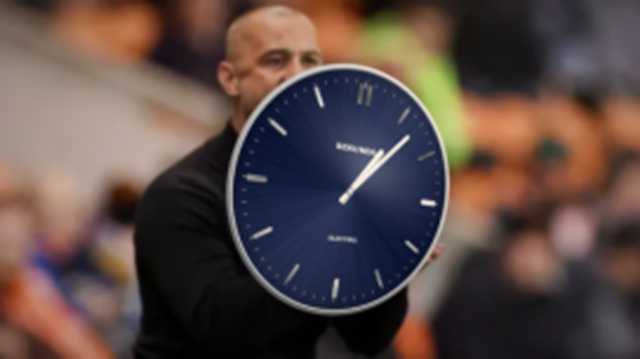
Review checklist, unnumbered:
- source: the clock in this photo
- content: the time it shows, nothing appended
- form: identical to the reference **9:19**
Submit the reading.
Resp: **1:07**
